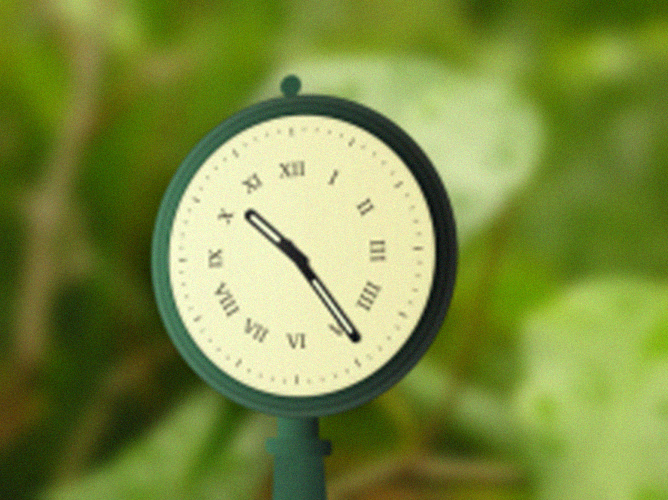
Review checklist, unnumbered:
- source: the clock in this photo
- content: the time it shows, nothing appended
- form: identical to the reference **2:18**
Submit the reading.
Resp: **10:24**
